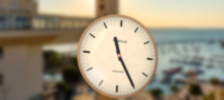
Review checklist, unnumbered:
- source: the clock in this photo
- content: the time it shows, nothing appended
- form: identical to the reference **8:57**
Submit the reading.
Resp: **11:25**
